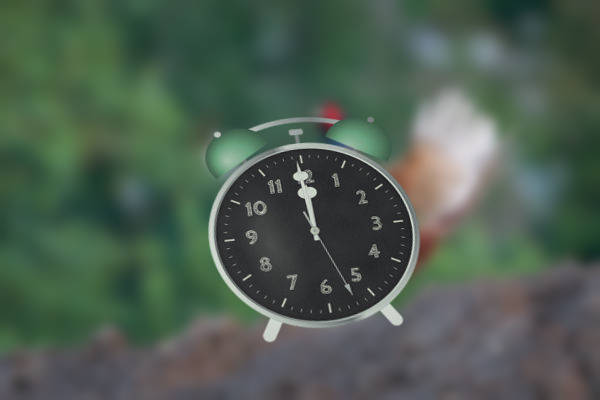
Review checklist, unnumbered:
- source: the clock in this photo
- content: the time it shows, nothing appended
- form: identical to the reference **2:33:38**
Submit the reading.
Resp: **11:59:27**
